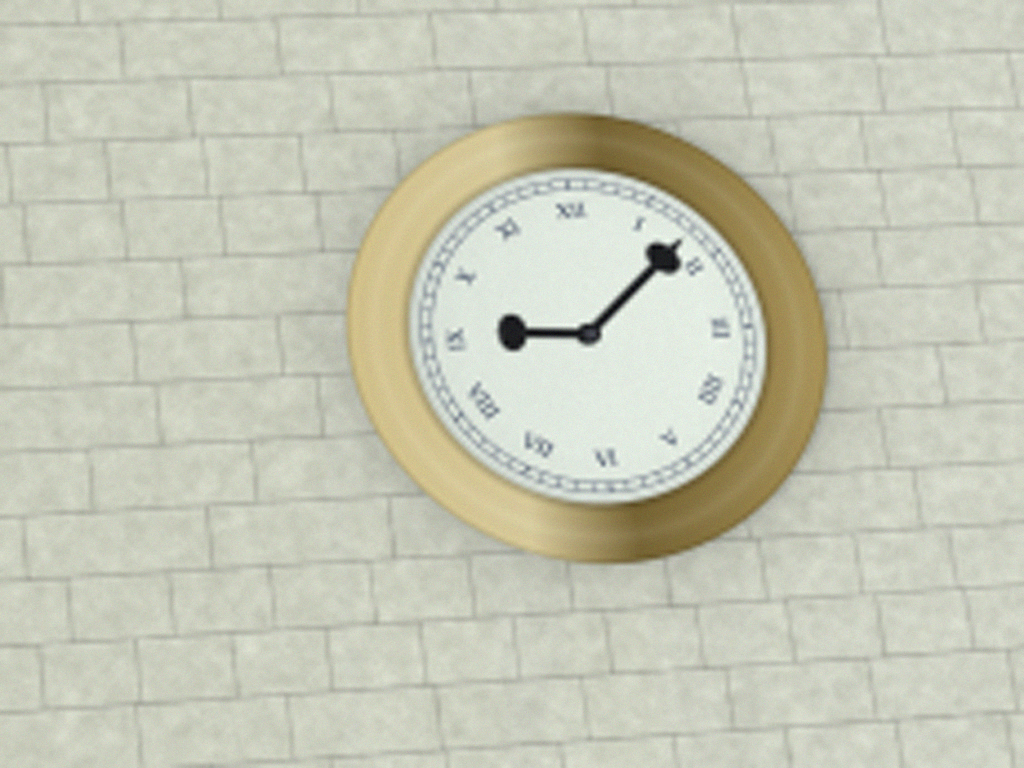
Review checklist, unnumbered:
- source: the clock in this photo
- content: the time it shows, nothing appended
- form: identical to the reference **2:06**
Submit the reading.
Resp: **9:08**
